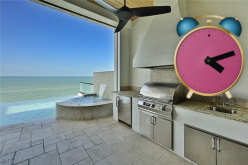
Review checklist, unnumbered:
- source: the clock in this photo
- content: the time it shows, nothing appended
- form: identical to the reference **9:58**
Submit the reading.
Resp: **4:12**
